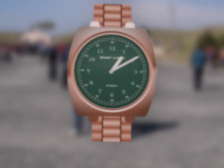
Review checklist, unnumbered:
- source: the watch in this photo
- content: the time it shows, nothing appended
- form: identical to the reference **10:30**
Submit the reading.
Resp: **1:10**
